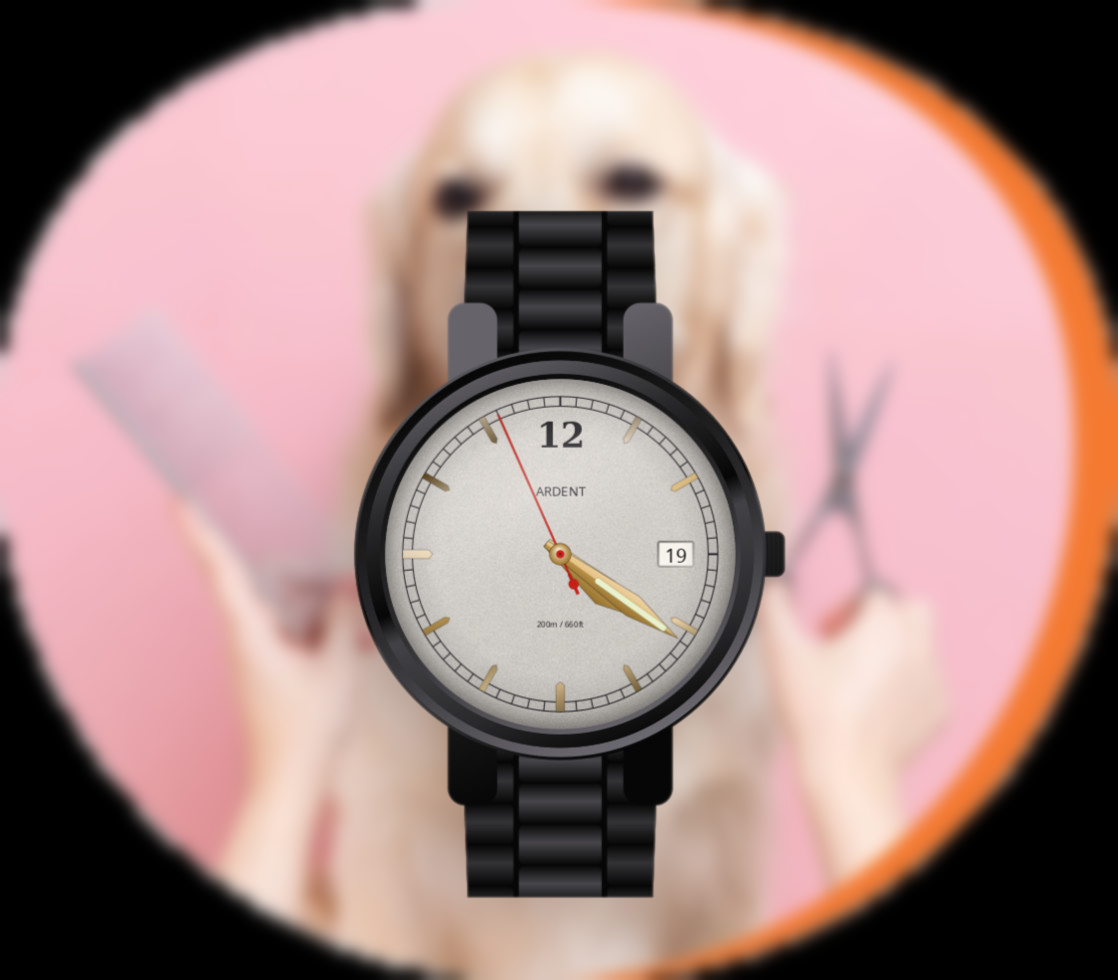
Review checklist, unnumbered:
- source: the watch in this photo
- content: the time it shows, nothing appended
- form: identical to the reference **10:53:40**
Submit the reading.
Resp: **4:20:56**
